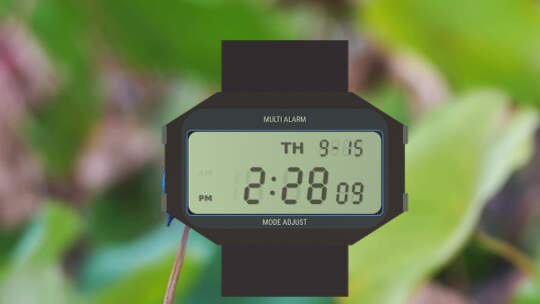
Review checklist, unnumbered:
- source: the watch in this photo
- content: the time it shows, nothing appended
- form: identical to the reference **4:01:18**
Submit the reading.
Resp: **2:28:09**
